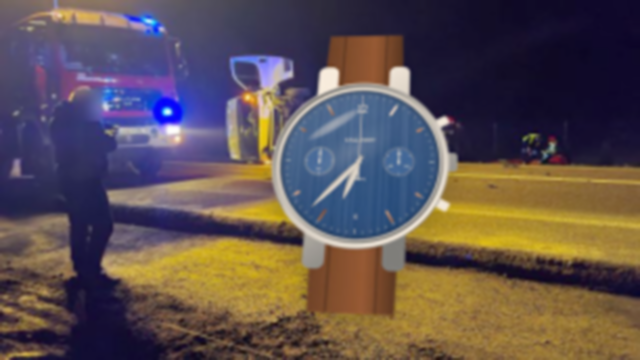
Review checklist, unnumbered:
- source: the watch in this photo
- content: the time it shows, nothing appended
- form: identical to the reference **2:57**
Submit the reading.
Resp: **6:37**
